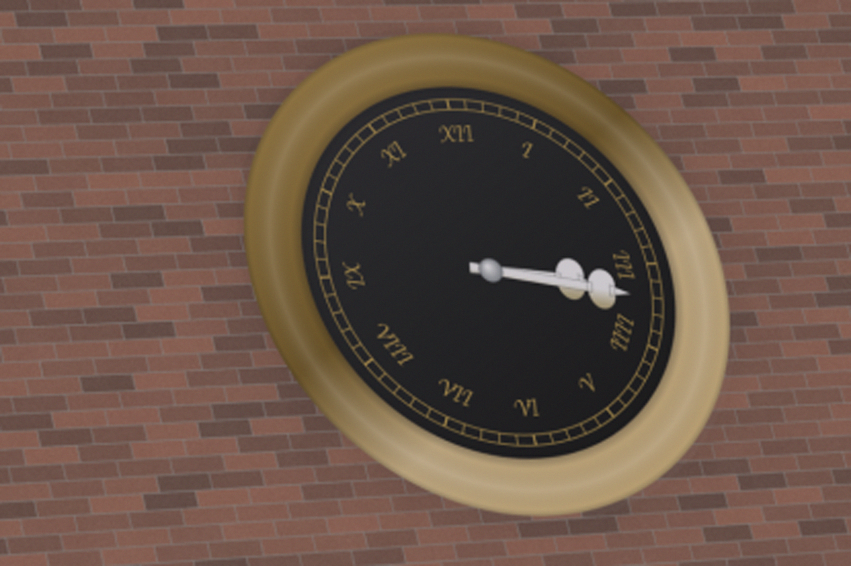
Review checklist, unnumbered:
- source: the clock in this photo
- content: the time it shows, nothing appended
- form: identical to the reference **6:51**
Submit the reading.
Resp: **3:17**
